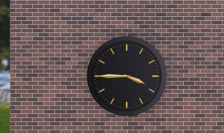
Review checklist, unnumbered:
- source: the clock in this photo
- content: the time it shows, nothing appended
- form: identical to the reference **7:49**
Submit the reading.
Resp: **3:45**
